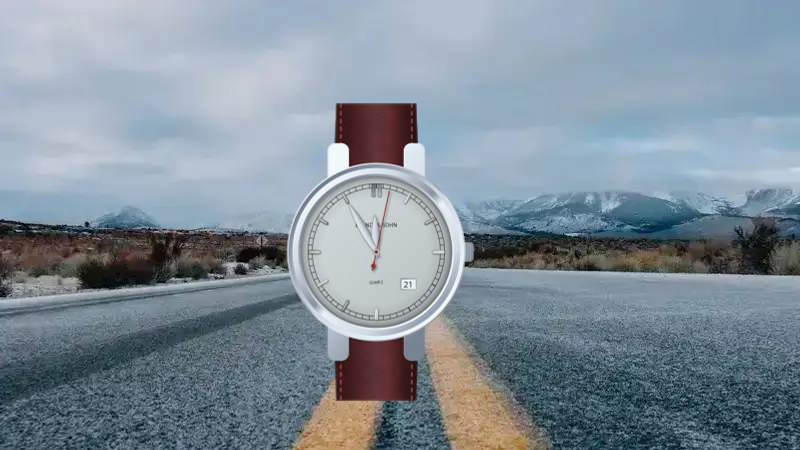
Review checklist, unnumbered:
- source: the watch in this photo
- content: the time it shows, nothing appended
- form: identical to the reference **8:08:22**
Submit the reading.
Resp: **11:55:02**
